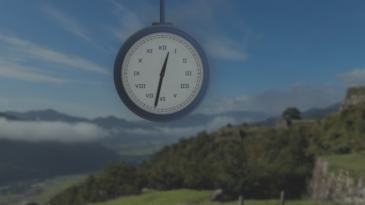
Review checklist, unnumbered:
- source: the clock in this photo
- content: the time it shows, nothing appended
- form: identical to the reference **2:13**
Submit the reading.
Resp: **12:32**
